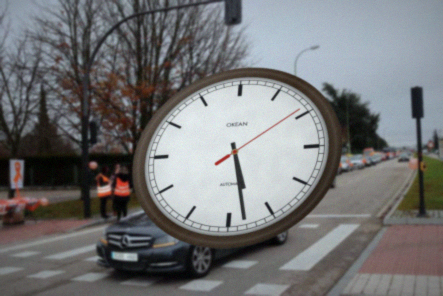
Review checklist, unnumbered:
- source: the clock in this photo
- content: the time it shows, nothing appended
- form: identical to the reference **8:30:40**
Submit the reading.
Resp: **5:28:09**
